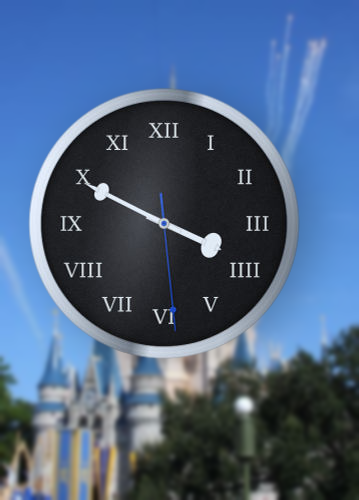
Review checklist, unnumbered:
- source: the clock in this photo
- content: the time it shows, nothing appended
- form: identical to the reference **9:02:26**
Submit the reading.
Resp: **3:49:29**
